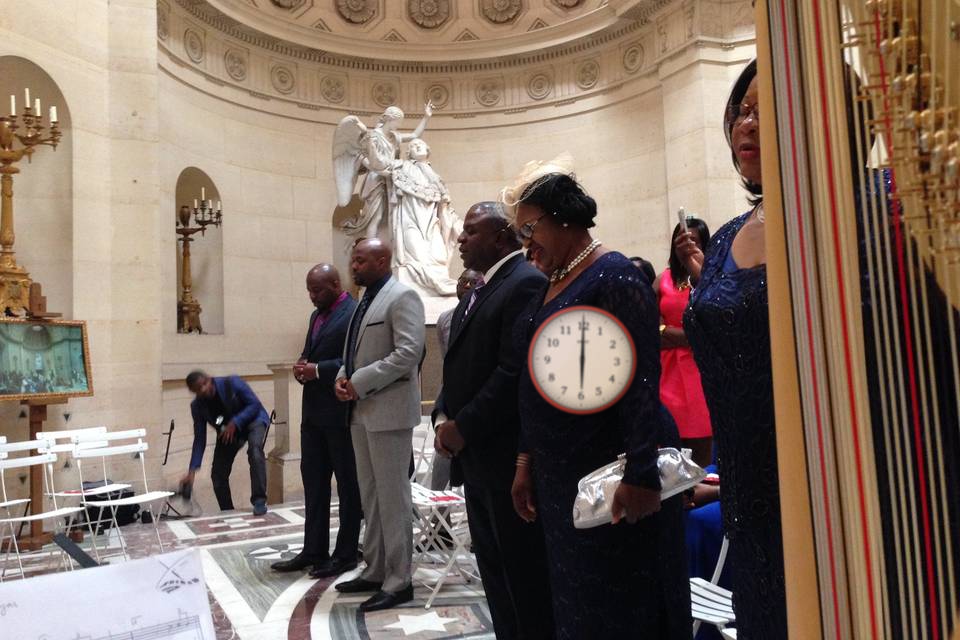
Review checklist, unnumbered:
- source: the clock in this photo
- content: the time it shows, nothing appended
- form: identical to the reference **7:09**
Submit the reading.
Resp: **6:00**
